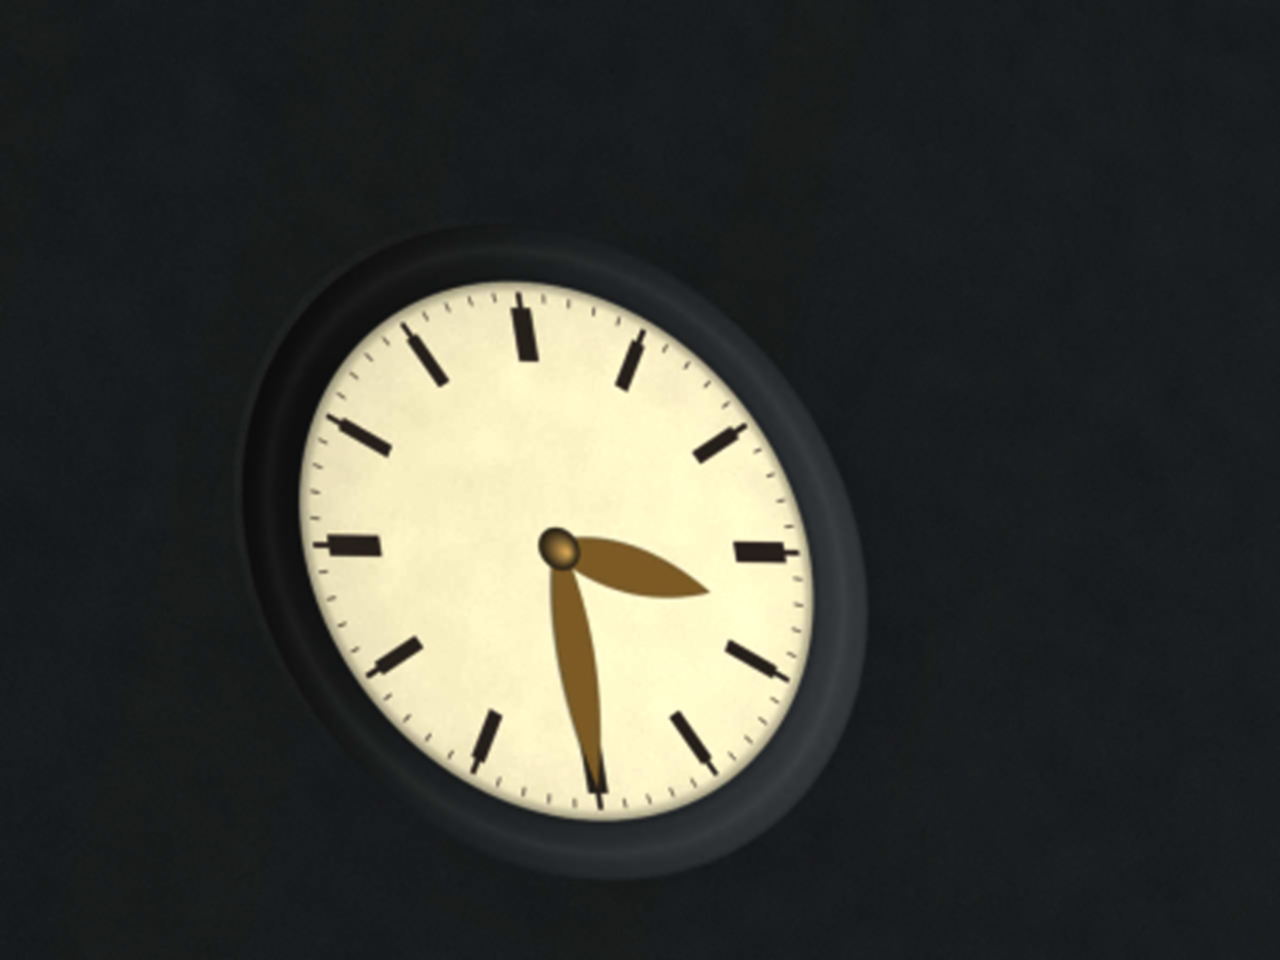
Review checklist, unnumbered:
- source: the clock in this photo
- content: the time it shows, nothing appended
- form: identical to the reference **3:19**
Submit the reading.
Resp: **3:30**
